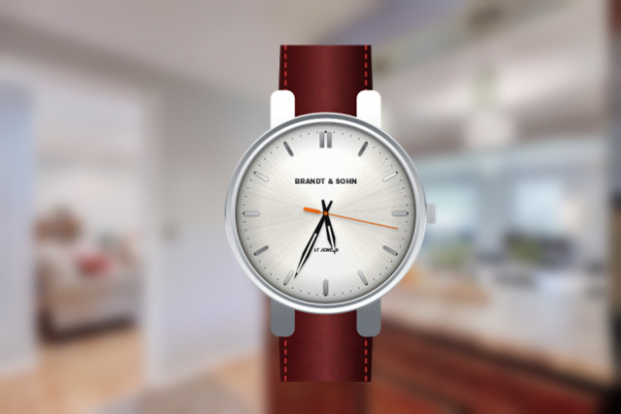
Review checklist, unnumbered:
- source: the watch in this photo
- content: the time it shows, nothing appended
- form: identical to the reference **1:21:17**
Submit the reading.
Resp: **5:34:17**
